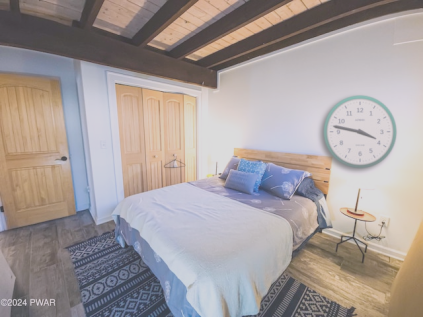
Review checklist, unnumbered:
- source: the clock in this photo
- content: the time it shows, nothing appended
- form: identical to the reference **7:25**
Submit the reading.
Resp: **3:47**
